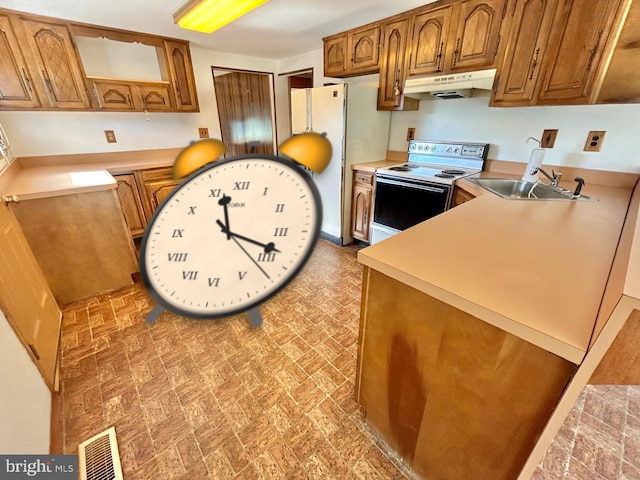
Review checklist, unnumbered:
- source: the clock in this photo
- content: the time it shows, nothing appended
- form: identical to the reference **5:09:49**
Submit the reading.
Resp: **11:18:22**
